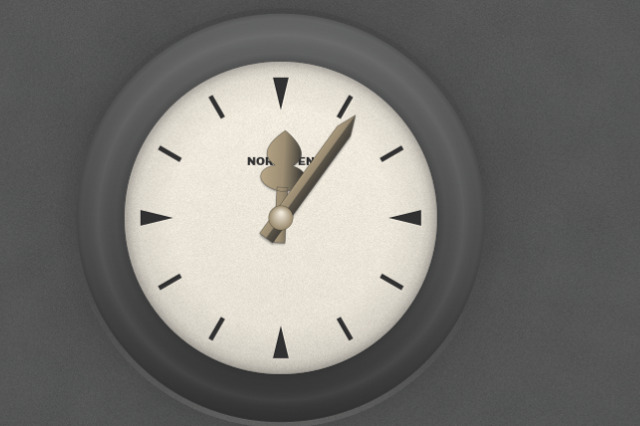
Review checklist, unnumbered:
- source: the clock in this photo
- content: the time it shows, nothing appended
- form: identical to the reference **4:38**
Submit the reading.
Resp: **12:06**
